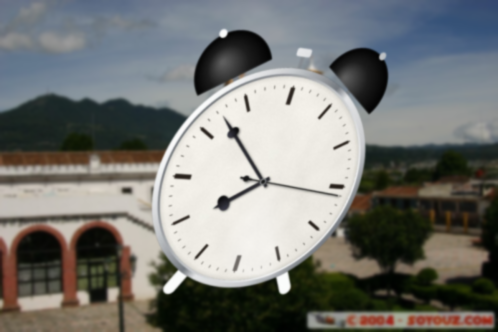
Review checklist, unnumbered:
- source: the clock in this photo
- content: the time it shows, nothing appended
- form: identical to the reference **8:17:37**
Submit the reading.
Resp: **7:52:16**
